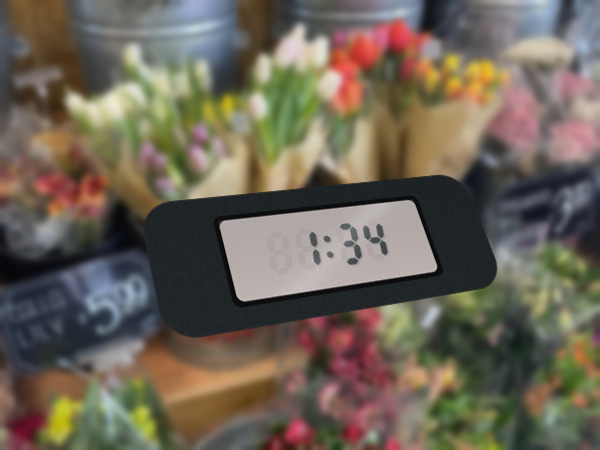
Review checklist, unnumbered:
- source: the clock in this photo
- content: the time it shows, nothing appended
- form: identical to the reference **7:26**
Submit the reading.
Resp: **1:34**
